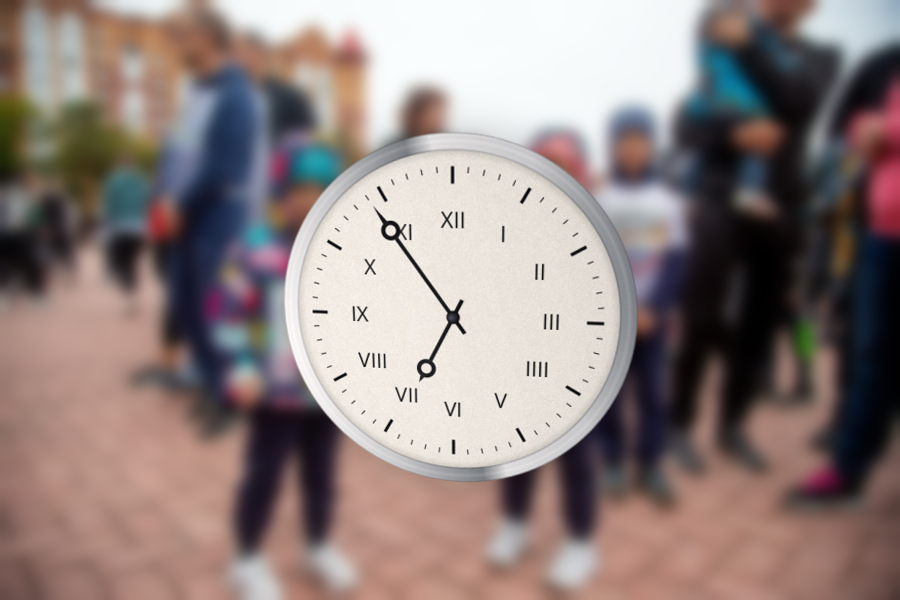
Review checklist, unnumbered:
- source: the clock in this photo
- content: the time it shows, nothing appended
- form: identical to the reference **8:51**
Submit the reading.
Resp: **6:54**
